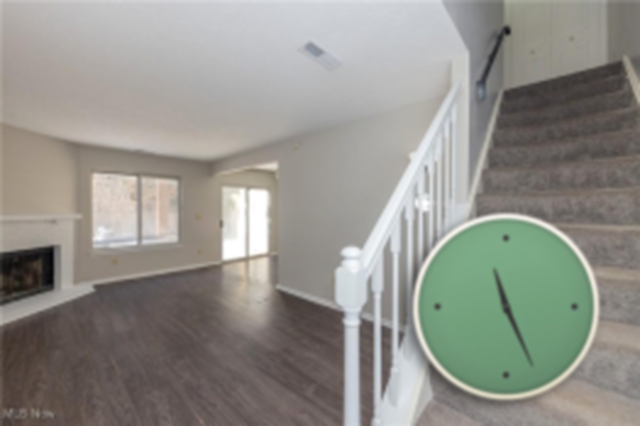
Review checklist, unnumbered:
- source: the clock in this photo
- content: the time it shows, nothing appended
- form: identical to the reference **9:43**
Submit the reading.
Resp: **11:26**
